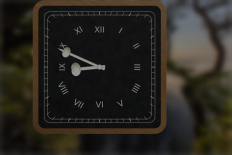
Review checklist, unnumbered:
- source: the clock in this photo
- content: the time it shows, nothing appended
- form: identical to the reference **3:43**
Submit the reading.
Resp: **8:49**
